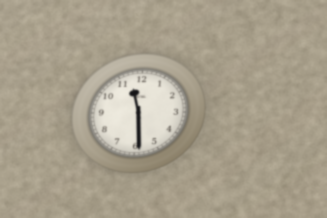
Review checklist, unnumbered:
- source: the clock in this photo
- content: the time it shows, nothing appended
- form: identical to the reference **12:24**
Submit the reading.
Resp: **11:29**
